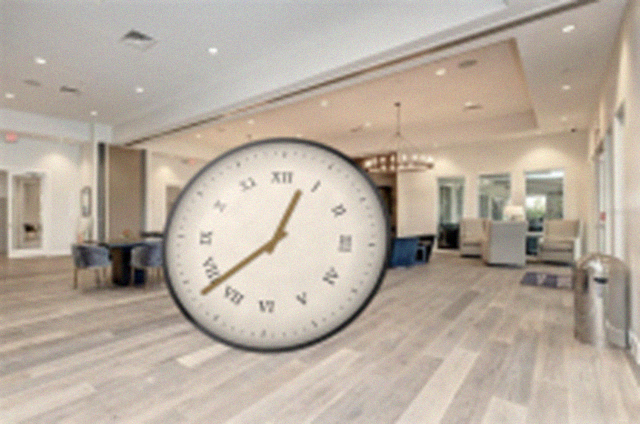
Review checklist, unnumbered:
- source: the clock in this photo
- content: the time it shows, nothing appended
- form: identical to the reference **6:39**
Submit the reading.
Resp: **12:38**
